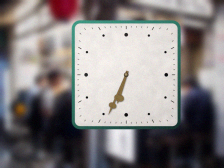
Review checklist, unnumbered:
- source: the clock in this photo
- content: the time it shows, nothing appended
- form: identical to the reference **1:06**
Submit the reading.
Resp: **6:34**
